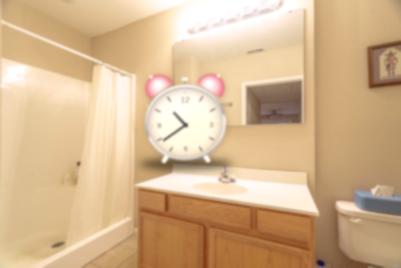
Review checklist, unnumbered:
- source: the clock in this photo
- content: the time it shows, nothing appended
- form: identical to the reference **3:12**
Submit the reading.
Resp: **10:39**
